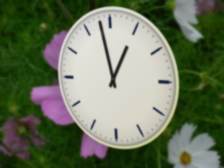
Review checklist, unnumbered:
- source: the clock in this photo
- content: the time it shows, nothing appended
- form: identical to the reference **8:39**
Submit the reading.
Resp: **12:58**
